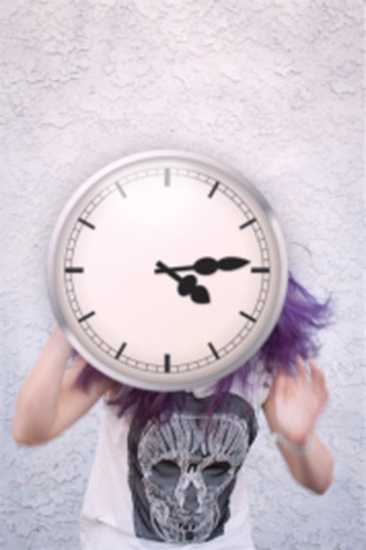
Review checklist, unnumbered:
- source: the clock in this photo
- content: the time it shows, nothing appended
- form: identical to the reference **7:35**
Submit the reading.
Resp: **4:14**
